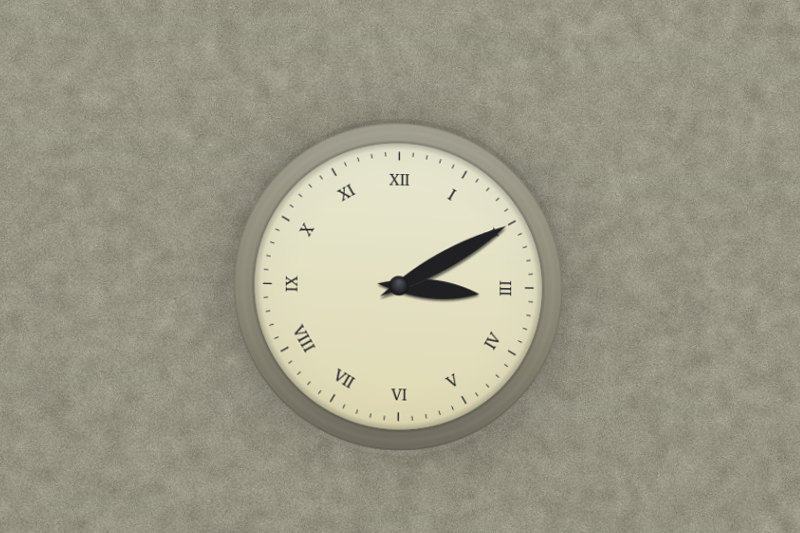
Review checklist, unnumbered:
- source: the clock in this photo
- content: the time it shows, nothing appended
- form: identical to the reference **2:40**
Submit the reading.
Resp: **3:10**
